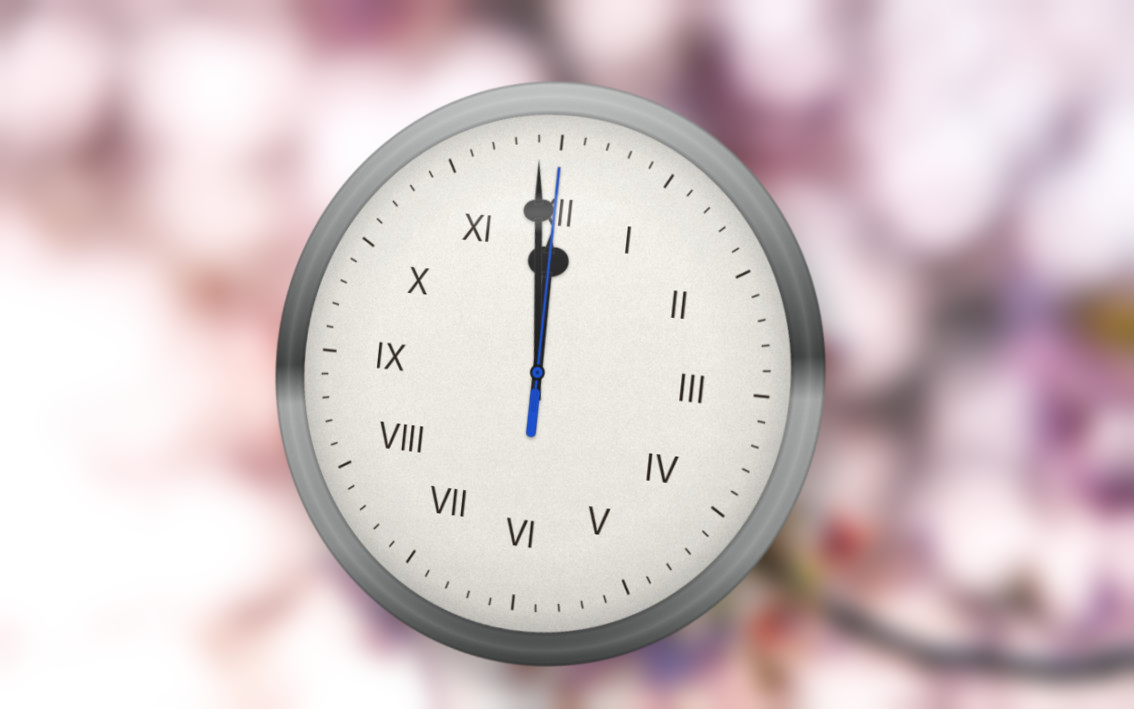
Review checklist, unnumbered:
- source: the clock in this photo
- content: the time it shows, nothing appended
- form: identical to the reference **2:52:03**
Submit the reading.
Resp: **11:59:00**
